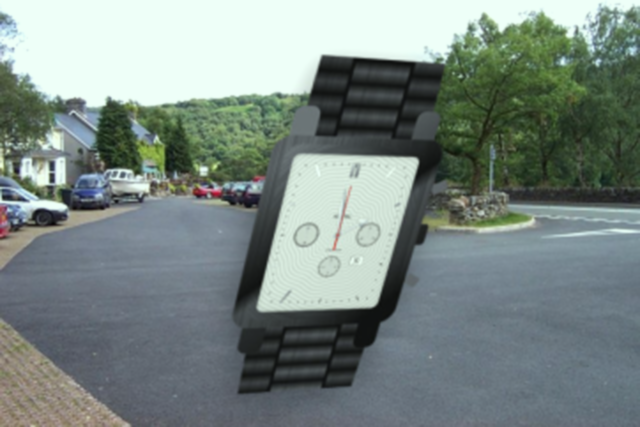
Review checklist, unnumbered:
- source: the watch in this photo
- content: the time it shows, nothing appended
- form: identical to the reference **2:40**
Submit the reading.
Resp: **1:59**
